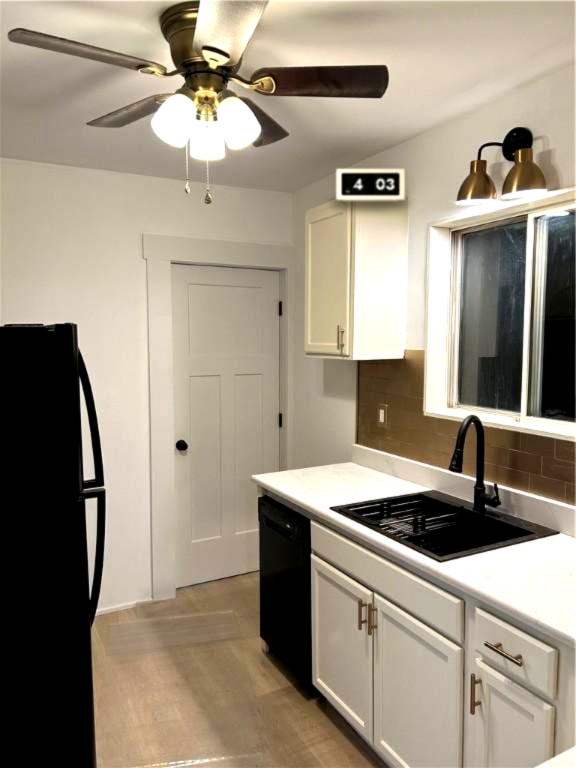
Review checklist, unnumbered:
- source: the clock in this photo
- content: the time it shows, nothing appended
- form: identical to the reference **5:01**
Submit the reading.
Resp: **4:03**
